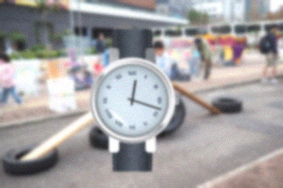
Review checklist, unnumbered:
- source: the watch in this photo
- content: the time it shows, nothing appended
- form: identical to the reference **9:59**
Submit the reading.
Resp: **12:18**
